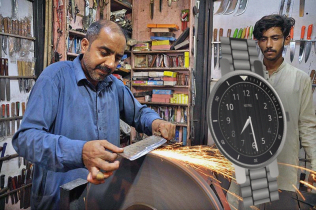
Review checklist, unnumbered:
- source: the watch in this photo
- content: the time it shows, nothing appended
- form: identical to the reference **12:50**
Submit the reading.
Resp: **7:29**
